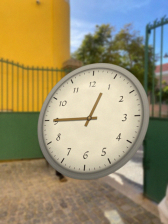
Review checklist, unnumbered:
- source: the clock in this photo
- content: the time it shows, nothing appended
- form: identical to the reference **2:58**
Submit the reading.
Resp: **12:45**
